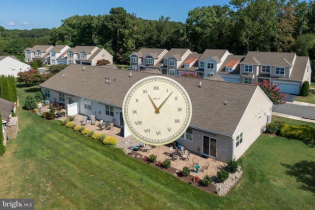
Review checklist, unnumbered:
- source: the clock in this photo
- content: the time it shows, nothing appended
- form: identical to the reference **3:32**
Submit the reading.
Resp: **11:07**
